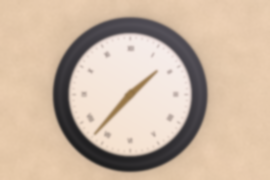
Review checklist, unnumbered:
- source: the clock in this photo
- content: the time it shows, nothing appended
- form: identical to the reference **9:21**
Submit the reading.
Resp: **1:37**
